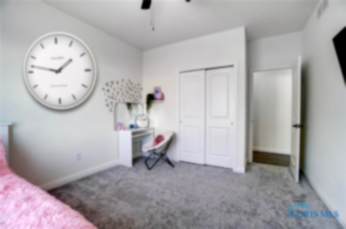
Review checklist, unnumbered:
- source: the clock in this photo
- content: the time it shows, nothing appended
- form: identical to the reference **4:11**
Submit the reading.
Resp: **1:47**
